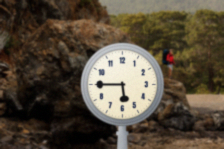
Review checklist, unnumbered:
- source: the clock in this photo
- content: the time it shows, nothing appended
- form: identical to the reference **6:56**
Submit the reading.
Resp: **5:45**
